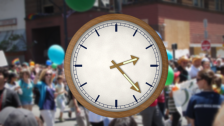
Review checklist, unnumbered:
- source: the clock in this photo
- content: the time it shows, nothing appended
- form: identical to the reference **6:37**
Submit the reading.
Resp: **2:23**
